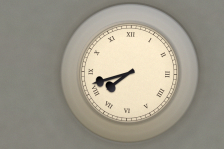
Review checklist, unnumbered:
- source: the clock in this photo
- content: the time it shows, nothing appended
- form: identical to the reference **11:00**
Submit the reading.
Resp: **7:42**
